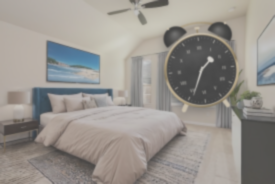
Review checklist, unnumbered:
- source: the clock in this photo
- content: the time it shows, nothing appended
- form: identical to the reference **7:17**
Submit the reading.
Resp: **1:34**
